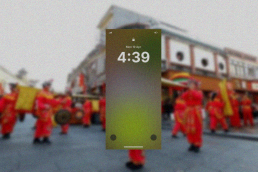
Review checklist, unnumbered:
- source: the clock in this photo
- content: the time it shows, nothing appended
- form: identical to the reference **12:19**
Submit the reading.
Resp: **4:39**
